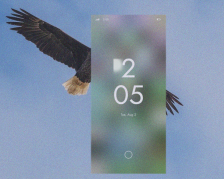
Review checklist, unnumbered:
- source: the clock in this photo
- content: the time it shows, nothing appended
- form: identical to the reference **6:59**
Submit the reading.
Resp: **2:05**
